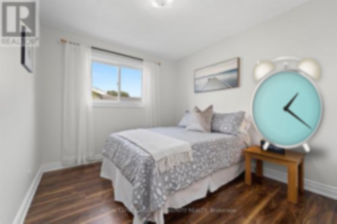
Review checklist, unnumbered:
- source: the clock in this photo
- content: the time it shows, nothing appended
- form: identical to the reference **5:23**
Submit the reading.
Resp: **1:21**
